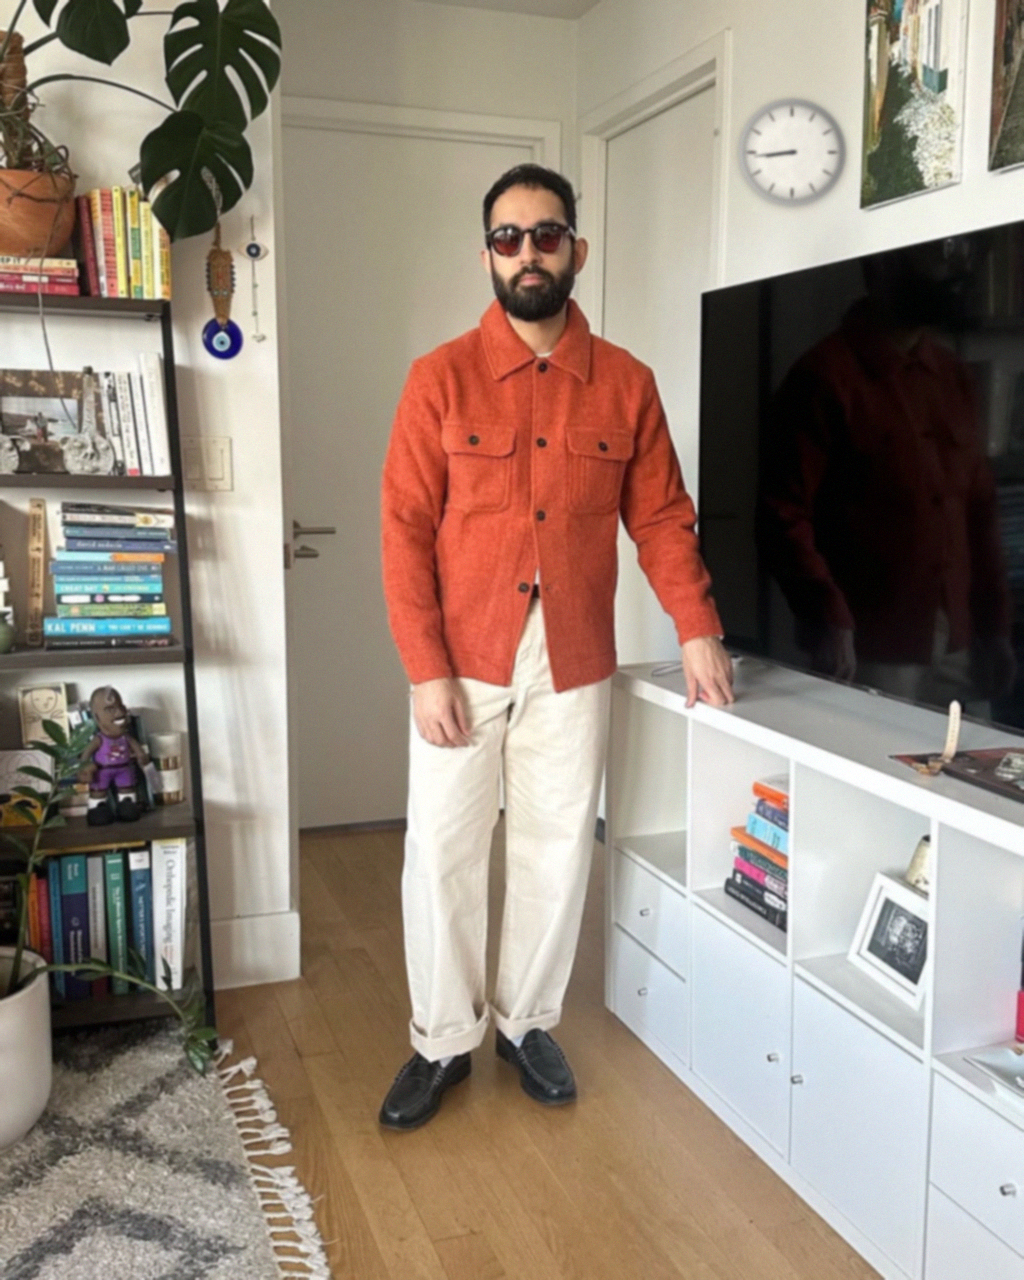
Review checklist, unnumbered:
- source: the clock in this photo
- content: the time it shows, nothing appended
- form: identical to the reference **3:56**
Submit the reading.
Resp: **8:44**
